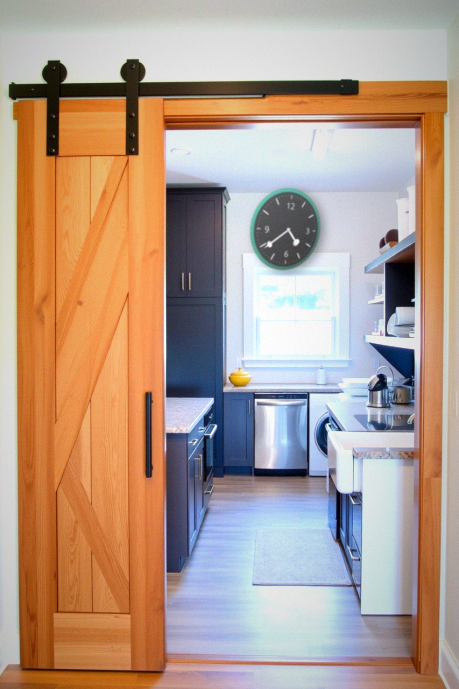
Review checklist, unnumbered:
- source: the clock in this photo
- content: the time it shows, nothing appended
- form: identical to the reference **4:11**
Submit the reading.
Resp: **4:39**
